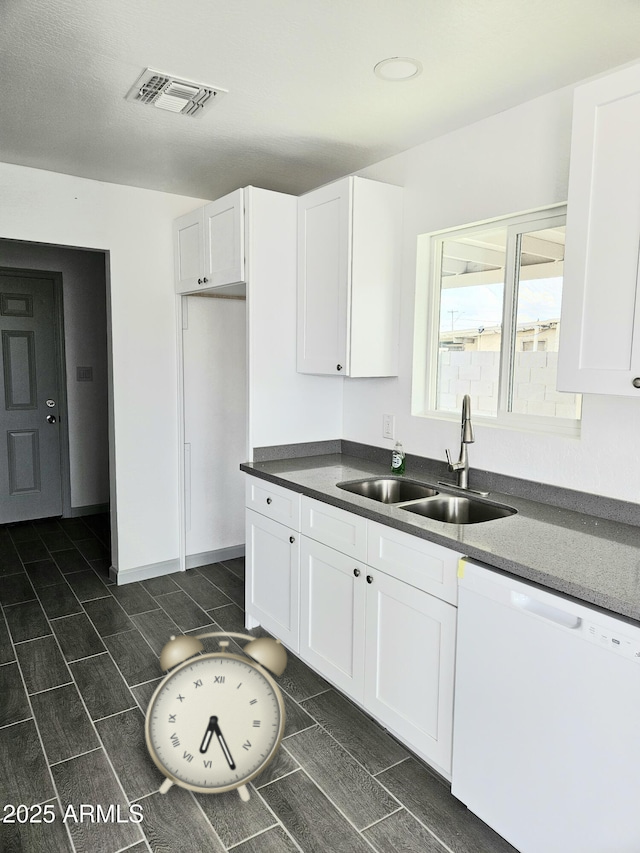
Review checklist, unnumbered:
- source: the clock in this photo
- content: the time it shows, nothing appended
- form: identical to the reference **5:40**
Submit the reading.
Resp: **6:25**
